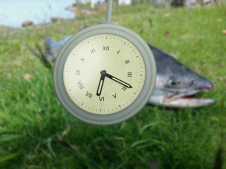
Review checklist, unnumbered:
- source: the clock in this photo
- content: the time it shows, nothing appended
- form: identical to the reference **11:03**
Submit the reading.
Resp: **6:19**
